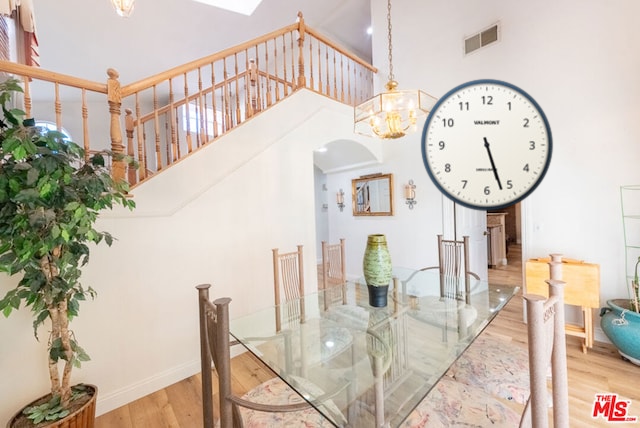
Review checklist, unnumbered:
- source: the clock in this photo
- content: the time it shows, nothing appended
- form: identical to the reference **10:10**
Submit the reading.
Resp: **5:27**
